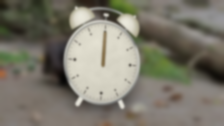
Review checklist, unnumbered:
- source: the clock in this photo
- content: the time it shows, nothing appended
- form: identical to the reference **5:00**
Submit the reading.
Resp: **12:00**
